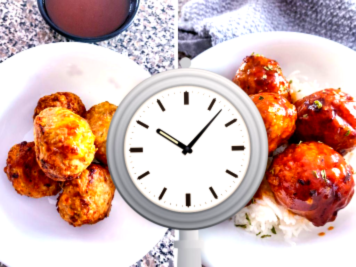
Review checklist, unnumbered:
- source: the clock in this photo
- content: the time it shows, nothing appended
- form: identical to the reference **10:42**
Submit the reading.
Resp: **10:07**
